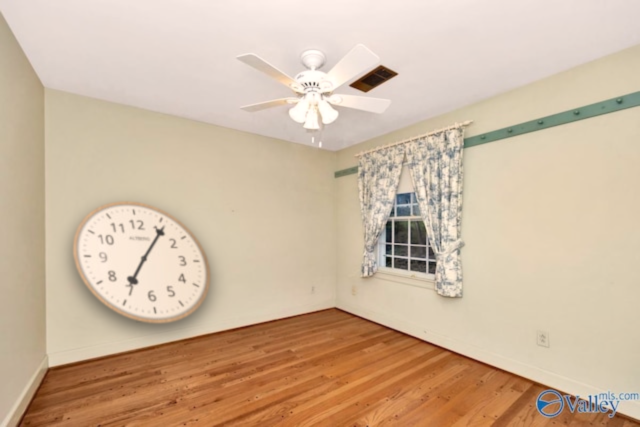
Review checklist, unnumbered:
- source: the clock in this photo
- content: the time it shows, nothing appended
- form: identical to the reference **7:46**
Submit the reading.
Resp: **7:06**
